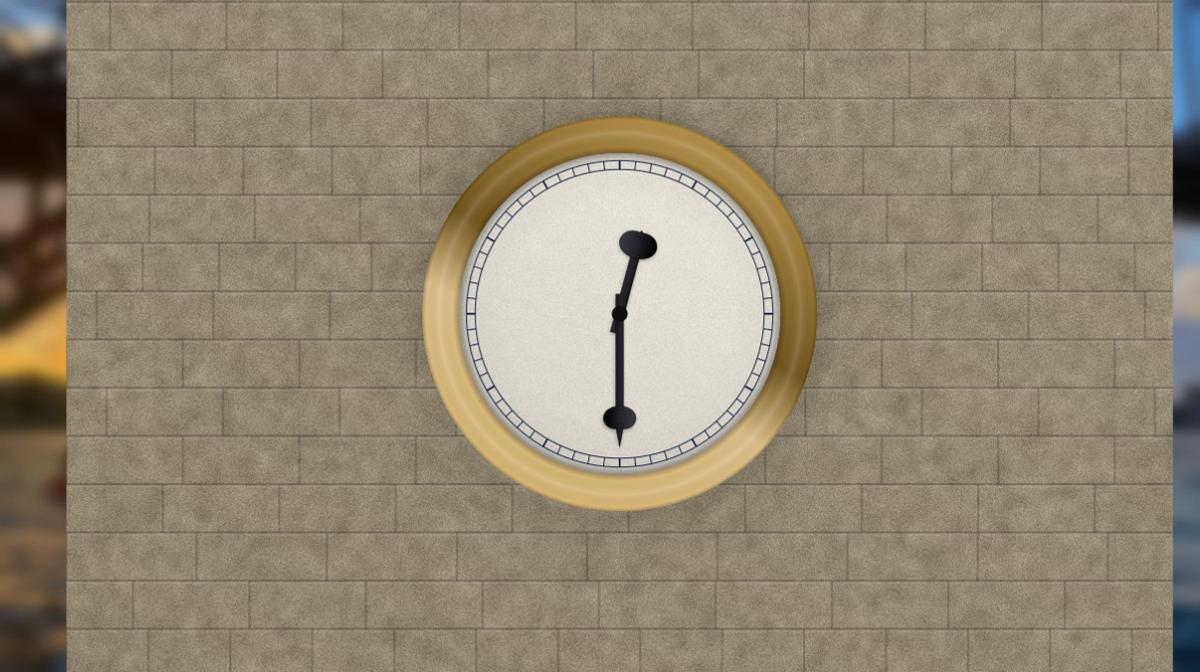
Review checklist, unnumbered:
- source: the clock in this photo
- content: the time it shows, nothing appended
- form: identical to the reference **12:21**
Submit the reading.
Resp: **12:30**
